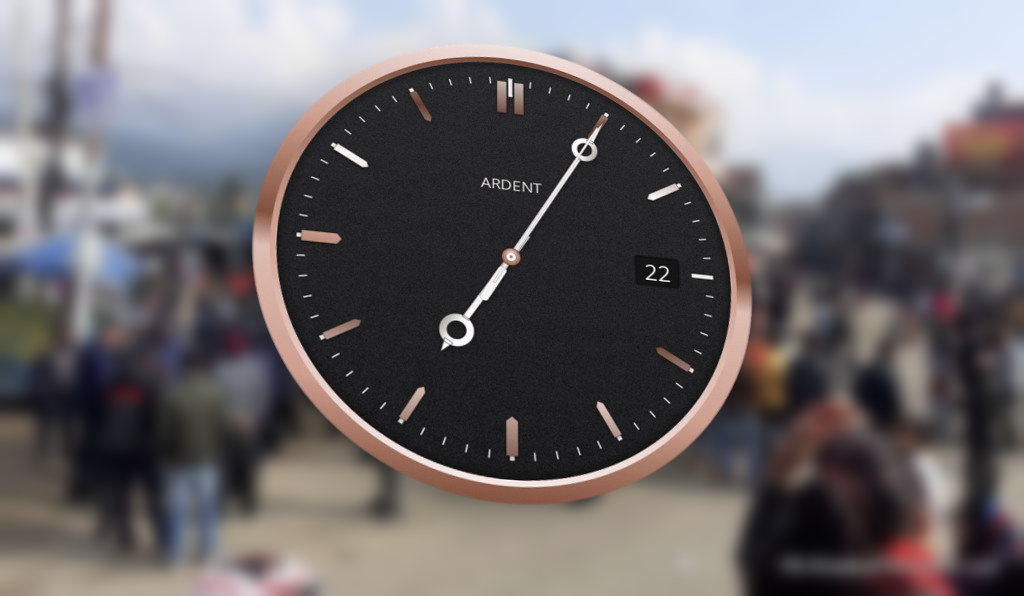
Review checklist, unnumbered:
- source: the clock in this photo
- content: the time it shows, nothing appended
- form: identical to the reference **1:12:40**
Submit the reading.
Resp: **7:05:05**
